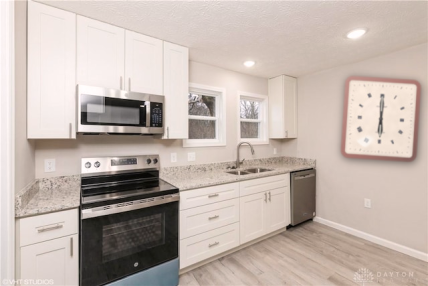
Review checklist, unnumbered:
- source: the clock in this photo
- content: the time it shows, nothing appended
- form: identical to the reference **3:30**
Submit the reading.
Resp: **6:00**
